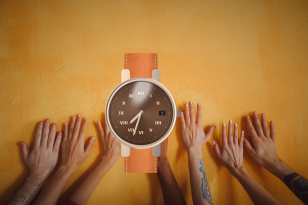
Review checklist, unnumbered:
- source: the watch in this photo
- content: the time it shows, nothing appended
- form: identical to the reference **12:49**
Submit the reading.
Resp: **7:33**
